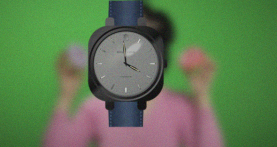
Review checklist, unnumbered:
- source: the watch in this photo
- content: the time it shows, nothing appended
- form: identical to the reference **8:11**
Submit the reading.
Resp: **3:59**
